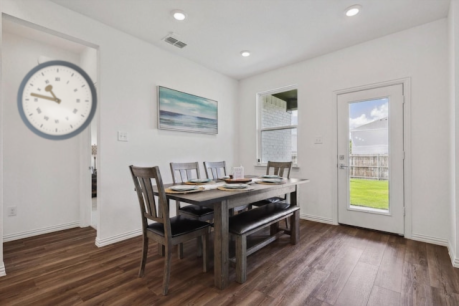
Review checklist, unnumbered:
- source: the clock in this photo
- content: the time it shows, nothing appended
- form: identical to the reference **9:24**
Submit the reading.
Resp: **10:47**
